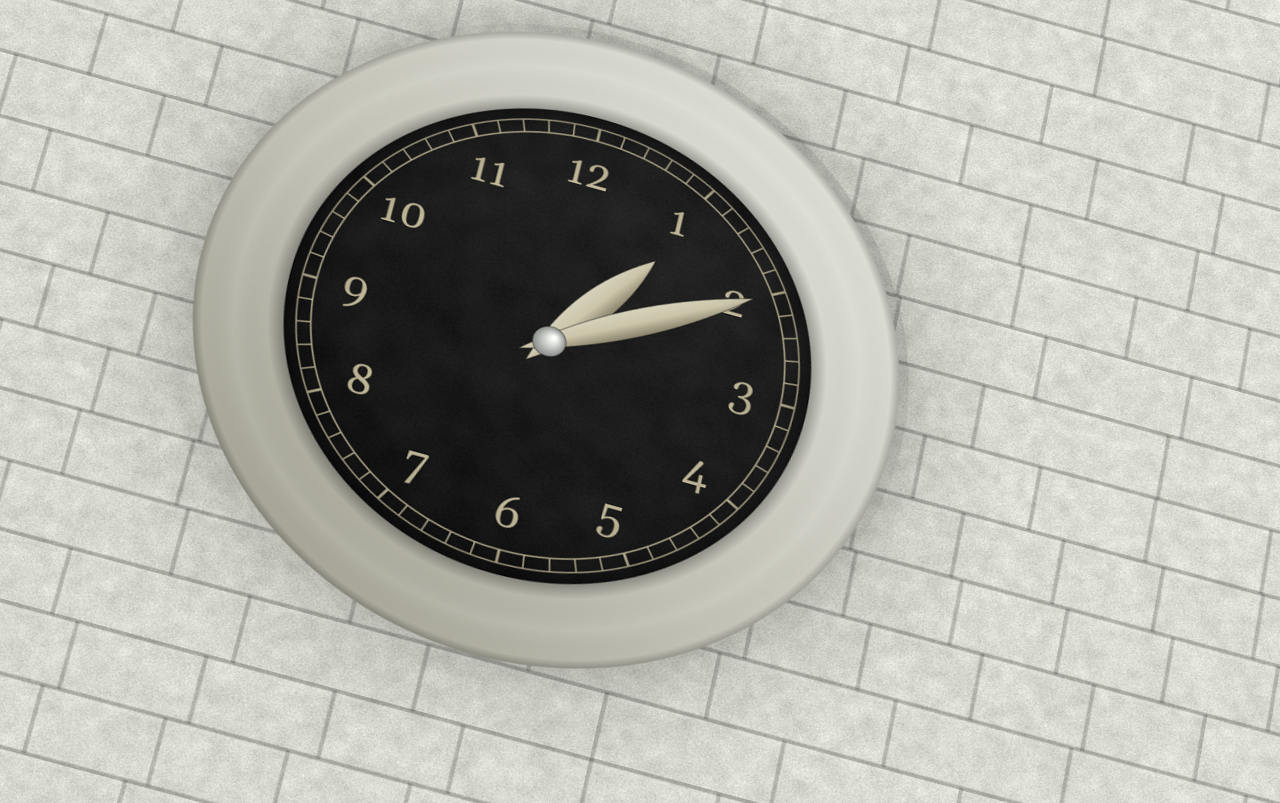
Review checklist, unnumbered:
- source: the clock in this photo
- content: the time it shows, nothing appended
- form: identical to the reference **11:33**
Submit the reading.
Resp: **1:10**
